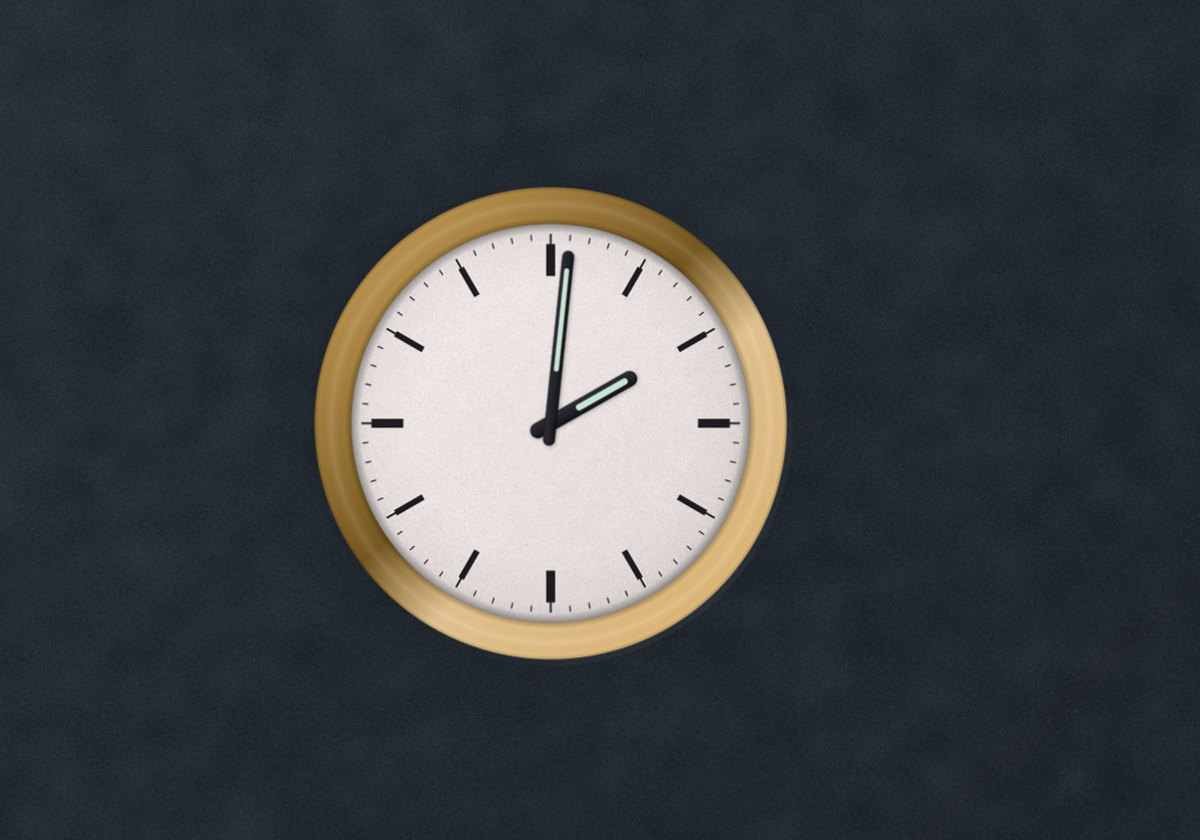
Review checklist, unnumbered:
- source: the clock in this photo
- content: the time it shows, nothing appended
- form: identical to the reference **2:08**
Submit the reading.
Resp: **2:01**
